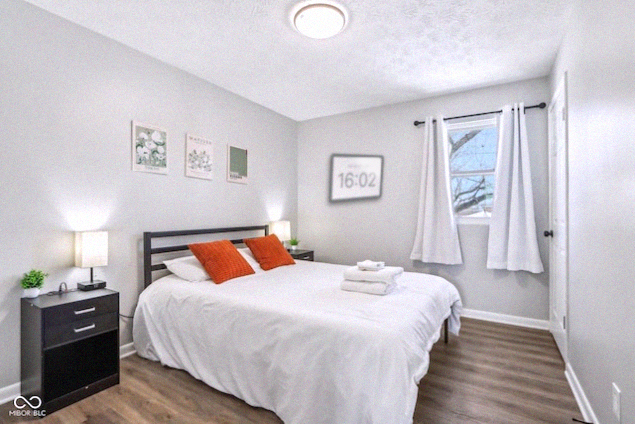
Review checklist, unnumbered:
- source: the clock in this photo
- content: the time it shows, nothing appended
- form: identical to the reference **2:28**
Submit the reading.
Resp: **16:02**
